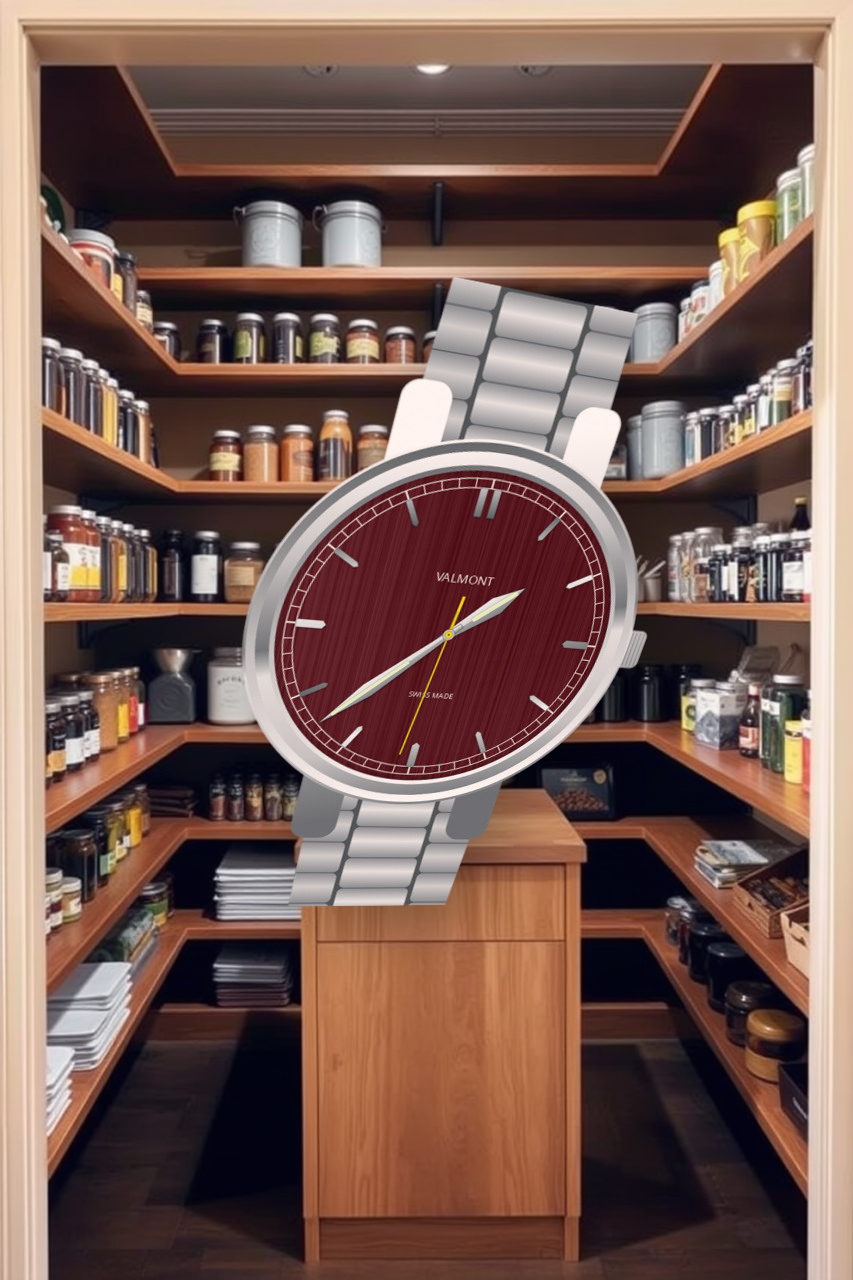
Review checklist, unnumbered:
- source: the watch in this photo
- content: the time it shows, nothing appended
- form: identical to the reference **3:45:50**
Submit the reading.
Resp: **1:37:31**
